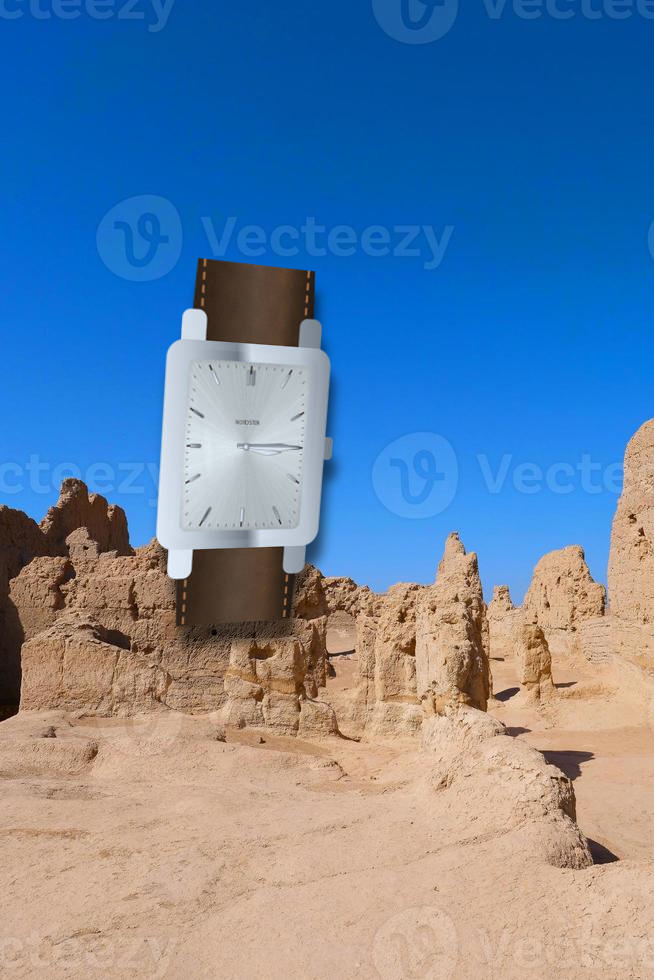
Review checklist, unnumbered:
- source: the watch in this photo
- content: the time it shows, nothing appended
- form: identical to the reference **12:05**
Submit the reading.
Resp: **3:15**
